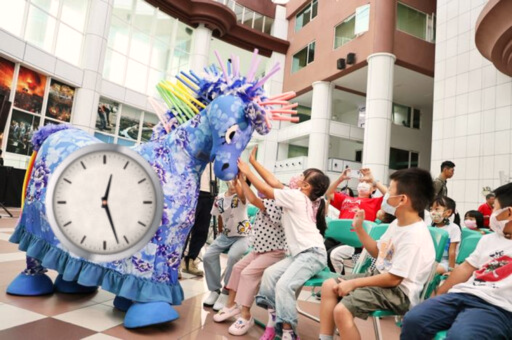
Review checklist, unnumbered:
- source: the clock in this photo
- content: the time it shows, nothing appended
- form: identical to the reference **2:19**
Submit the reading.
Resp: **12:27**
